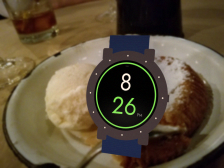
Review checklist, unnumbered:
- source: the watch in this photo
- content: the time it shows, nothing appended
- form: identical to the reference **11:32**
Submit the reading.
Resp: **8:26**
